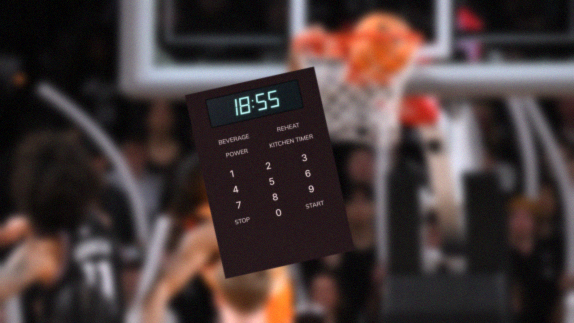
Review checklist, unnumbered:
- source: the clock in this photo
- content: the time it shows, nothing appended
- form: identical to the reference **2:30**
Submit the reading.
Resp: **18:55**
